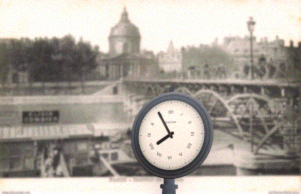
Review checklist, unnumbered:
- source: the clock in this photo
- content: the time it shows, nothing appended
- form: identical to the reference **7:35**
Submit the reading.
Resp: **7:55**
